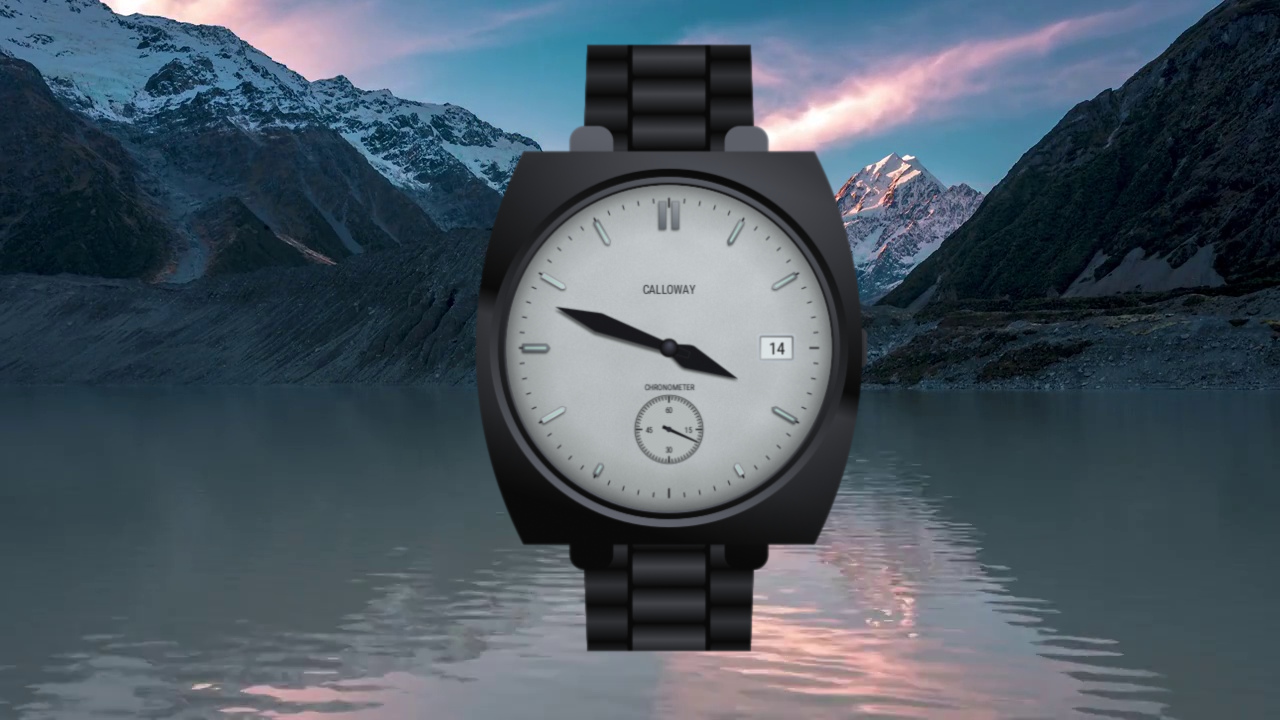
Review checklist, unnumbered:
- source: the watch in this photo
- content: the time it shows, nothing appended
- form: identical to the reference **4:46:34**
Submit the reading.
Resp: **3:48:19**
